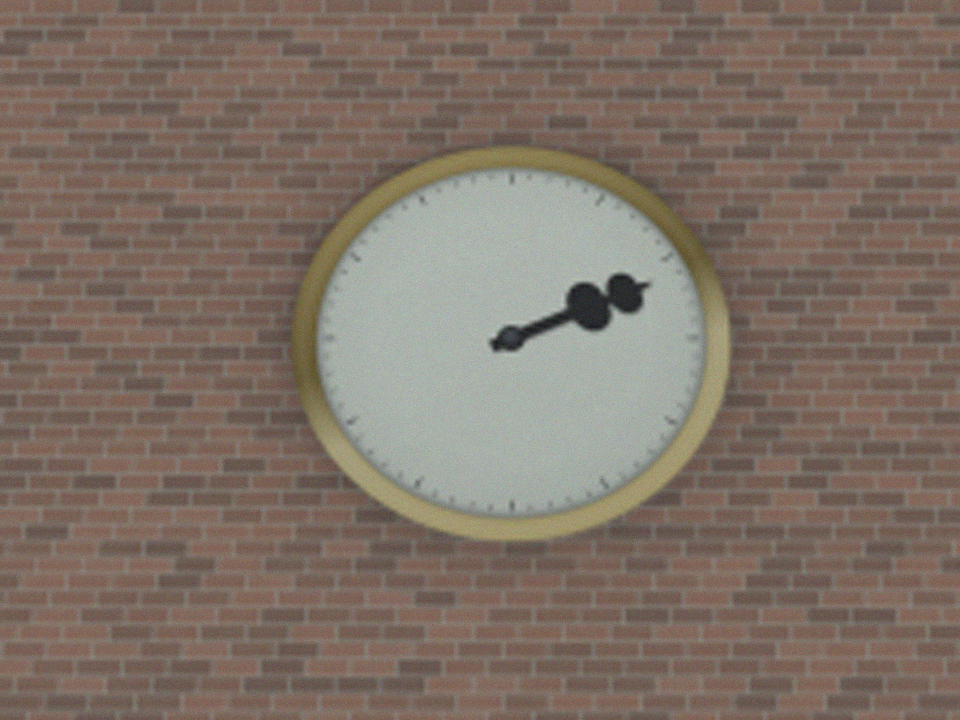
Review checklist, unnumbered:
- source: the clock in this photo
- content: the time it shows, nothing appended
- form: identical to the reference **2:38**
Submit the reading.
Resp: **2:11**
